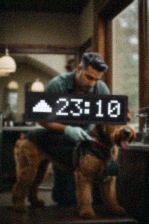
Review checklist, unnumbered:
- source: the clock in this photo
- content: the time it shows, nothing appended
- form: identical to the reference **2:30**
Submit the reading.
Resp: **23:10**
